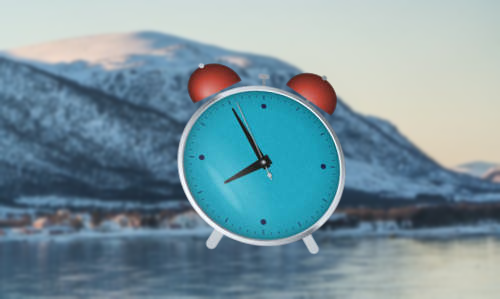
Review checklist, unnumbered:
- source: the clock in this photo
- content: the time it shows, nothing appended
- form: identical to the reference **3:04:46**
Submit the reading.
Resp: **7:54:56**
